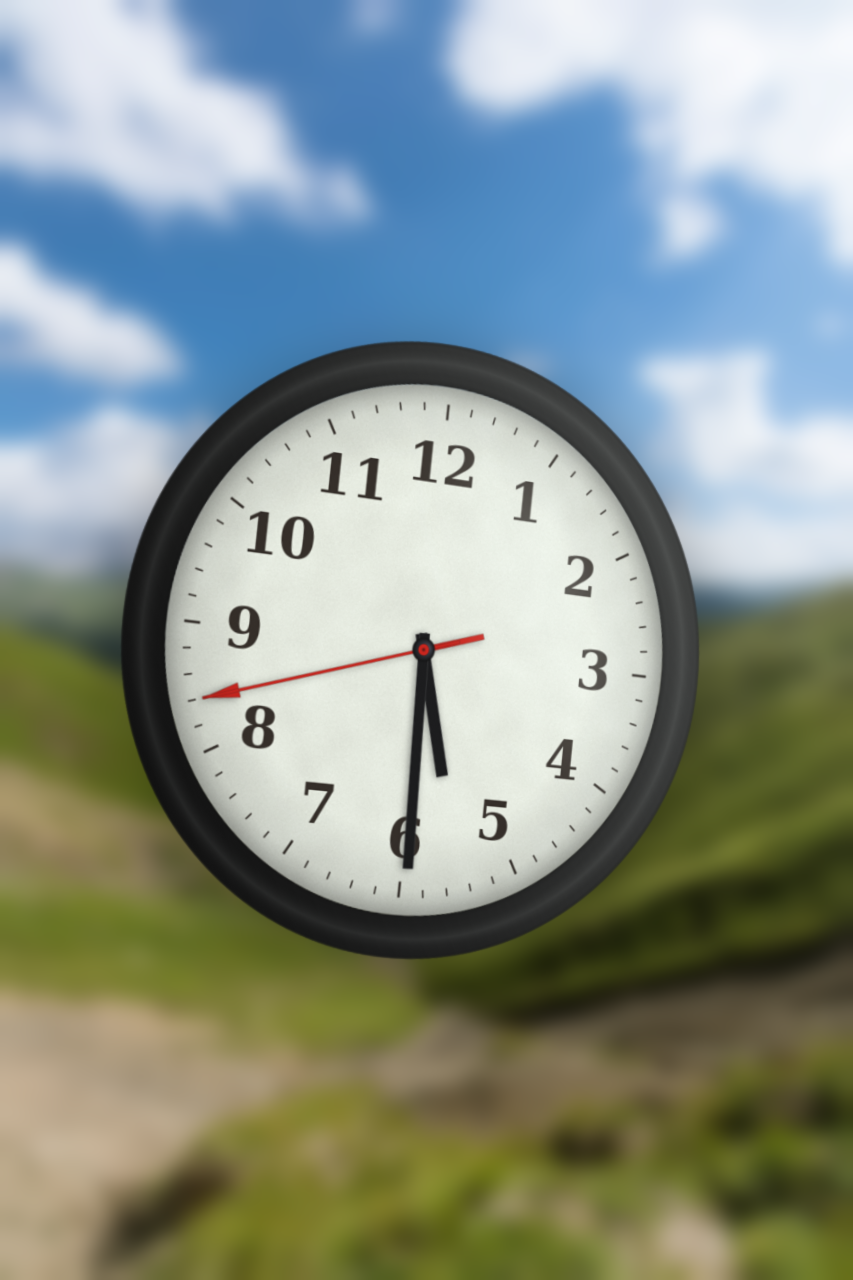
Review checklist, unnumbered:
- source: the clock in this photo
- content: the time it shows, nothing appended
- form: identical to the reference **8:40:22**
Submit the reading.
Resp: **5:29:42**
